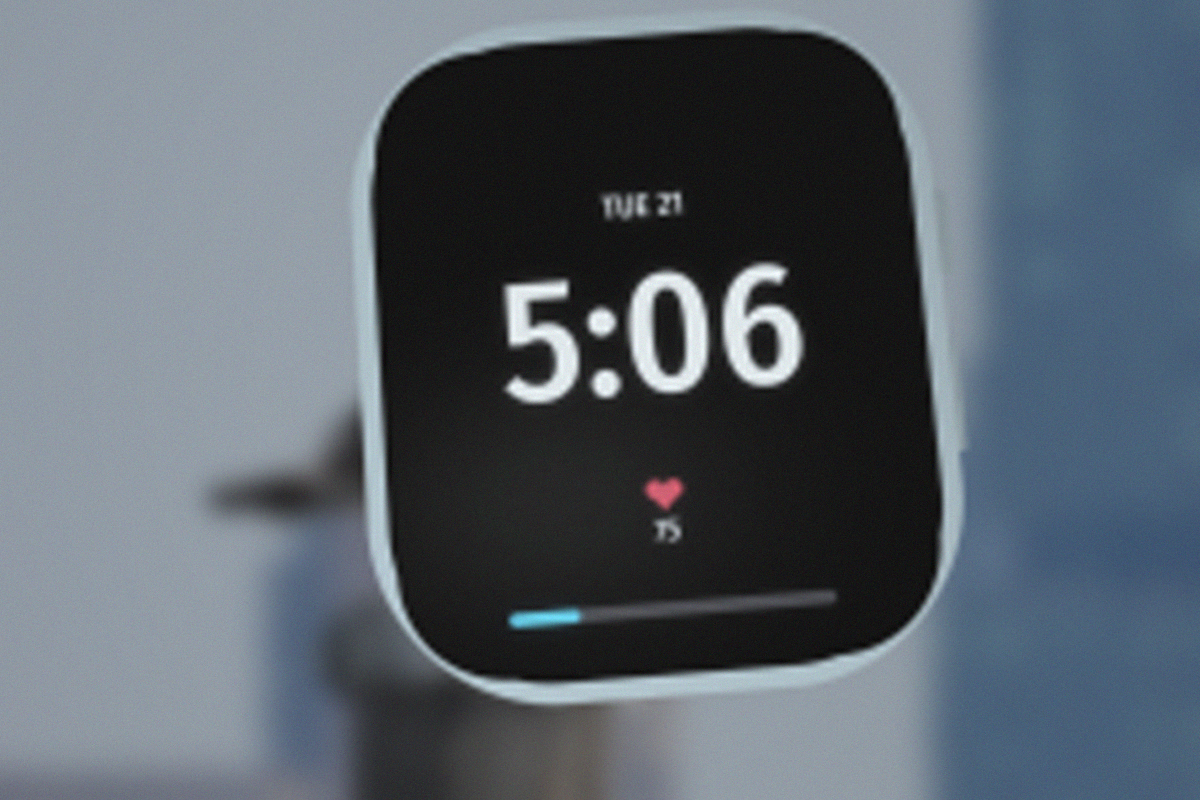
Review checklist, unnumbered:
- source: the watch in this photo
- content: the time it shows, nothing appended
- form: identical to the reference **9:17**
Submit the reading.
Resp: **5:06**
